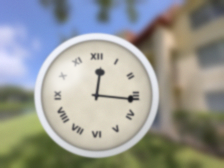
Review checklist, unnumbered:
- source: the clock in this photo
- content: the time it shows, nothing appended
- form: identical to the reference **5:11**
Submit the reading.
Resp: **12:16**
